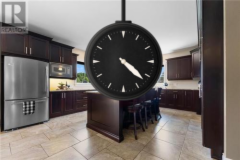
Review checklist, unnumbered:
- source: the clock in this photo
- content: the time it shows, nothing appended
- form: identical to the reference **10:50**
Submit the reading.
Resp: **4:22**
